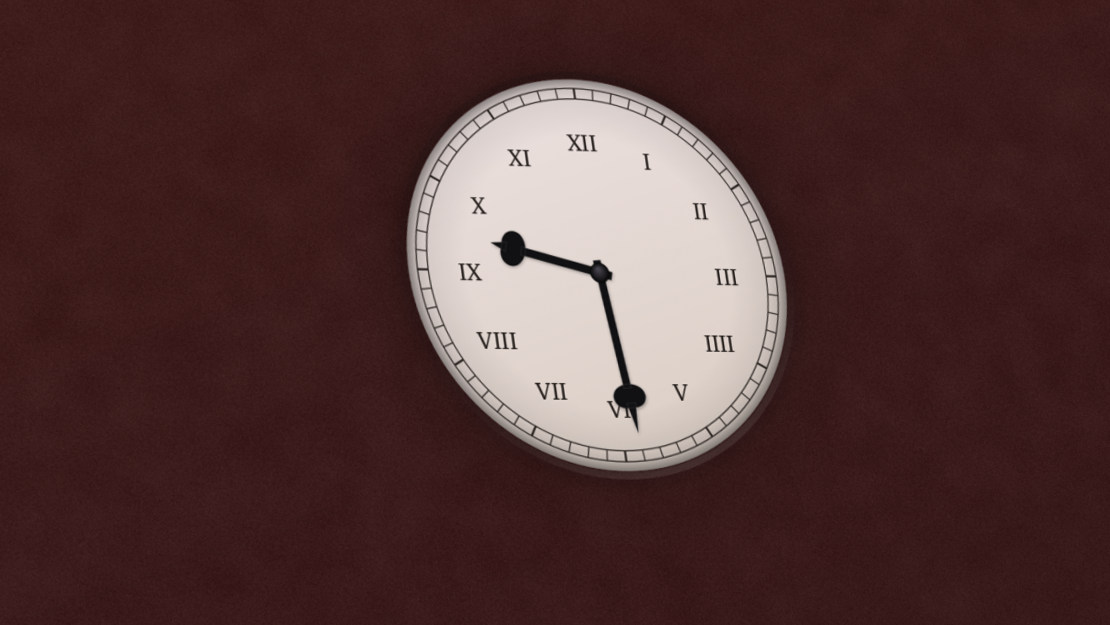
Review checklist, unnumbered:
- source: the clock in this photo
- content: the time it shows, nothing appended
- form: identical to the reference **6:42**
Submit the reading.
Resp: **9:29**
